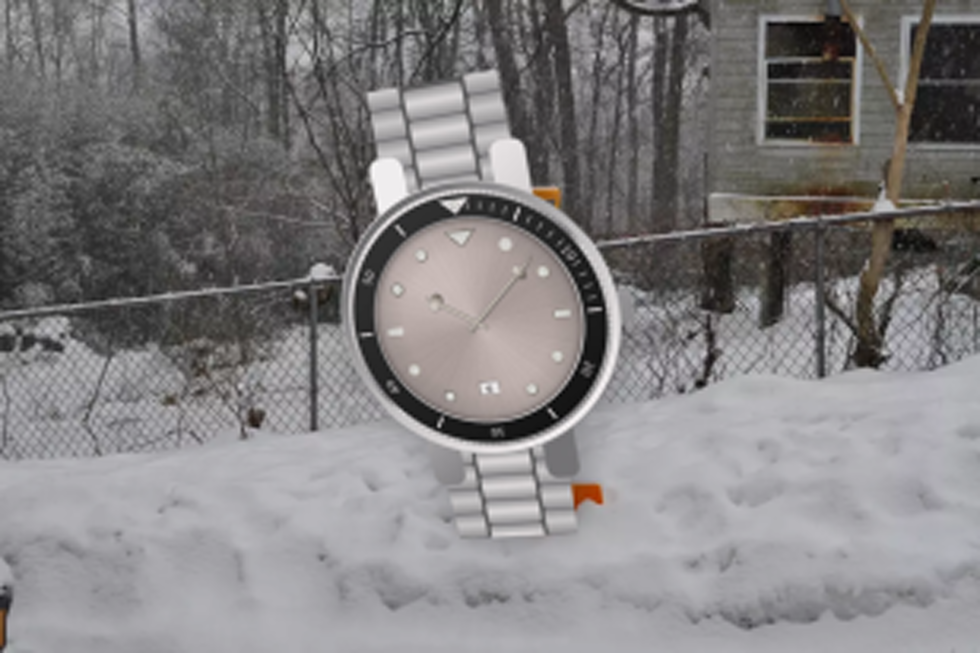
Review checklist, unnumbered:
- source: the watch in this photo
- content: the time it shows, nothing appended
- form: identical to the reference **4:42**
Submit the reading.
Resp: **10:08**
